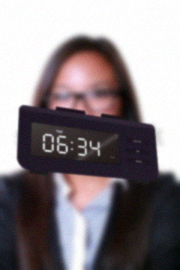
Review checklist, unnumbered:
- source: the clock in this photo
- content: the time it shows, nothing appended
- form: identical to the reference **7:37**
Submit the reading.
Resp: **6:34**
